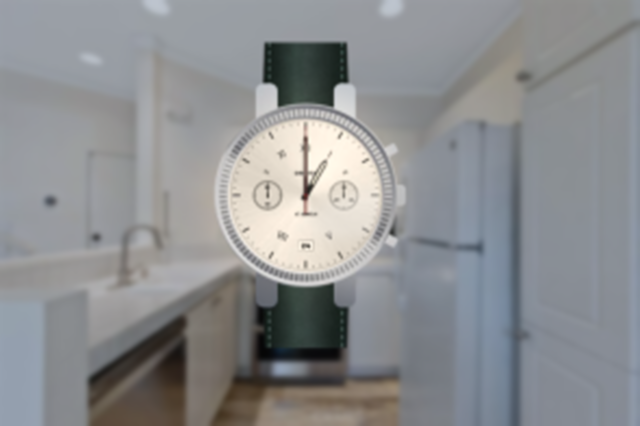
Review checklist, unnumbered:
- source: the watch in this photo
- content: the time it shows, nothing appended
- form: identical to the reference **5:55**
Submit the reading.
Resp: **1:00**
